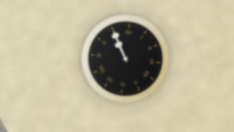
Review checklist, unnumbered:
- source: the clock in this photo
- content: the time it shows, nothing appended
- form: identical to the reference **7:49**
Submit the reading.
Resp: **10:55**
